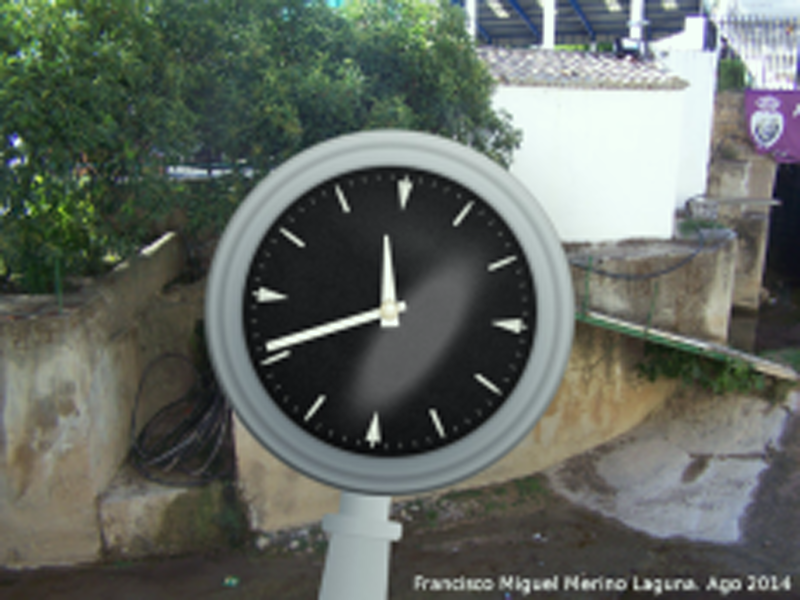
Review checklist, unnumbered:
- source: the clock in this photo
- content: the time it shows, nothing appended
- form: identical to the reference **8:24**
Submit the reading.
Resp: **11:41**
